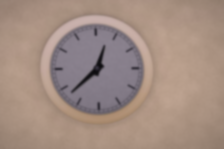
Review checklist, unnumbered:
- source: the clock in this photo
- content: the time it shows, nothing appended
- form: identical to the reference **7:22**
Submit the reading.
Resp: **12:38**
